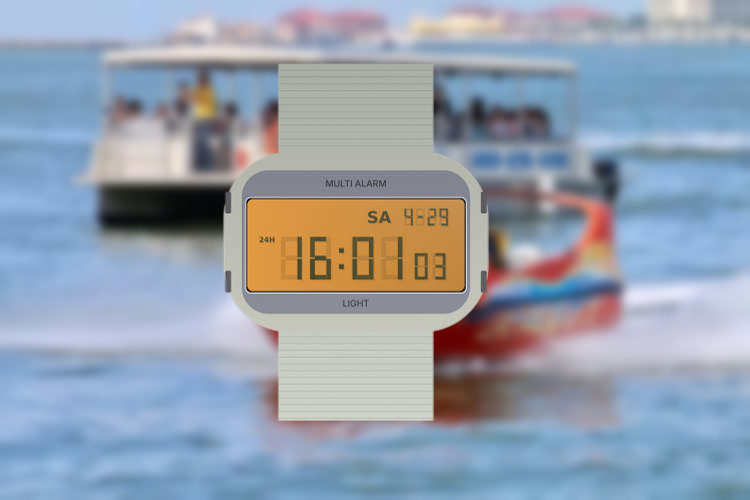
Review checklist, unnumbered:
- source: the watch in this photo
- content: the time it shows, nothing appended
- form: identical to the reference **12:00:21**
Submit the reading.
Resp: **16:01:03**
